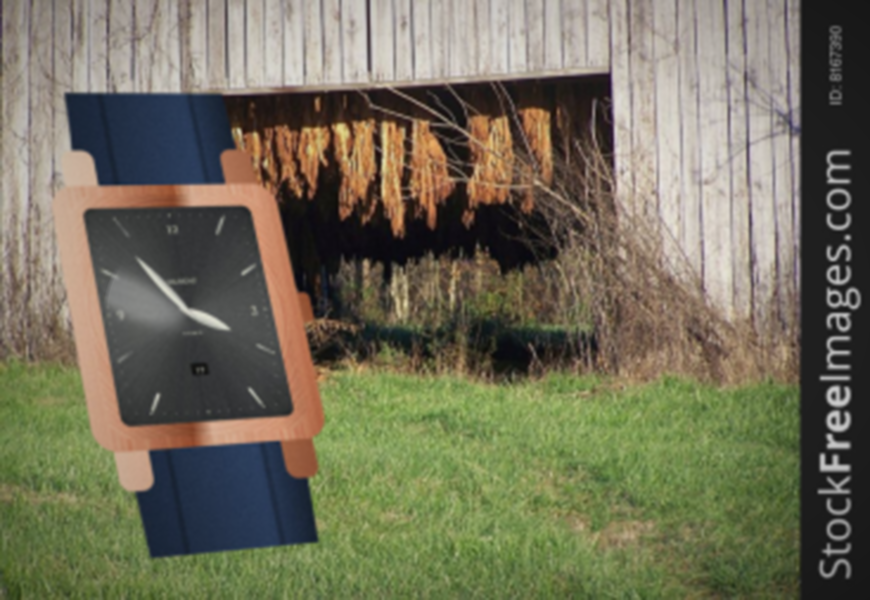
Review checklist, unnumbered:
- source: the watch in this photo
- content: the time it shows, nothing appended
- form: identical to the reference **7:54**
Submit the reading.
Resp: **3:54**
